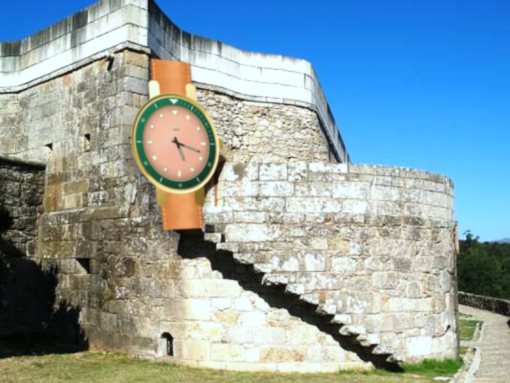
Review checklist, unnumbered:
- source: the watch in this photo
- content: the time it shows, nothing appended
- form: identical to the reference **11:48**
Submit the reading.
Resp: **5:18**
